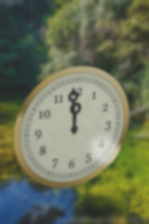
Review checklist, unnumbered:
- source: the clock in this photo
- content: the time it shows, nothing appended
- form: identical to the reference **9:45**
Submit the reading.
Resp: **11:59**
